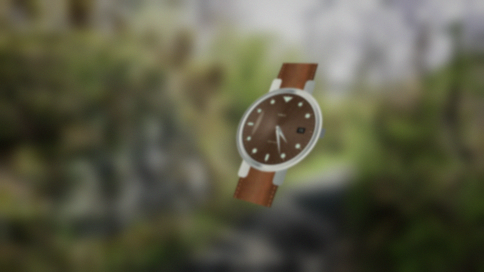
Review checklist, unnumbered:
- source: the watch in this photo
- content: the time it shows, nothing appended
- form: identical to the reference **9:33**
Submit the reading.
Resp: **4:26**
